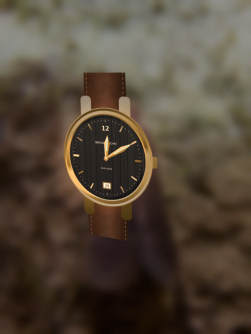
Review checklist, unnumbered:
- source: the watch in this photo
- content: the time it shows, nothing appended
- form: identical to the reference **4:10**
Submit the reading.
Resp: **12:10**
